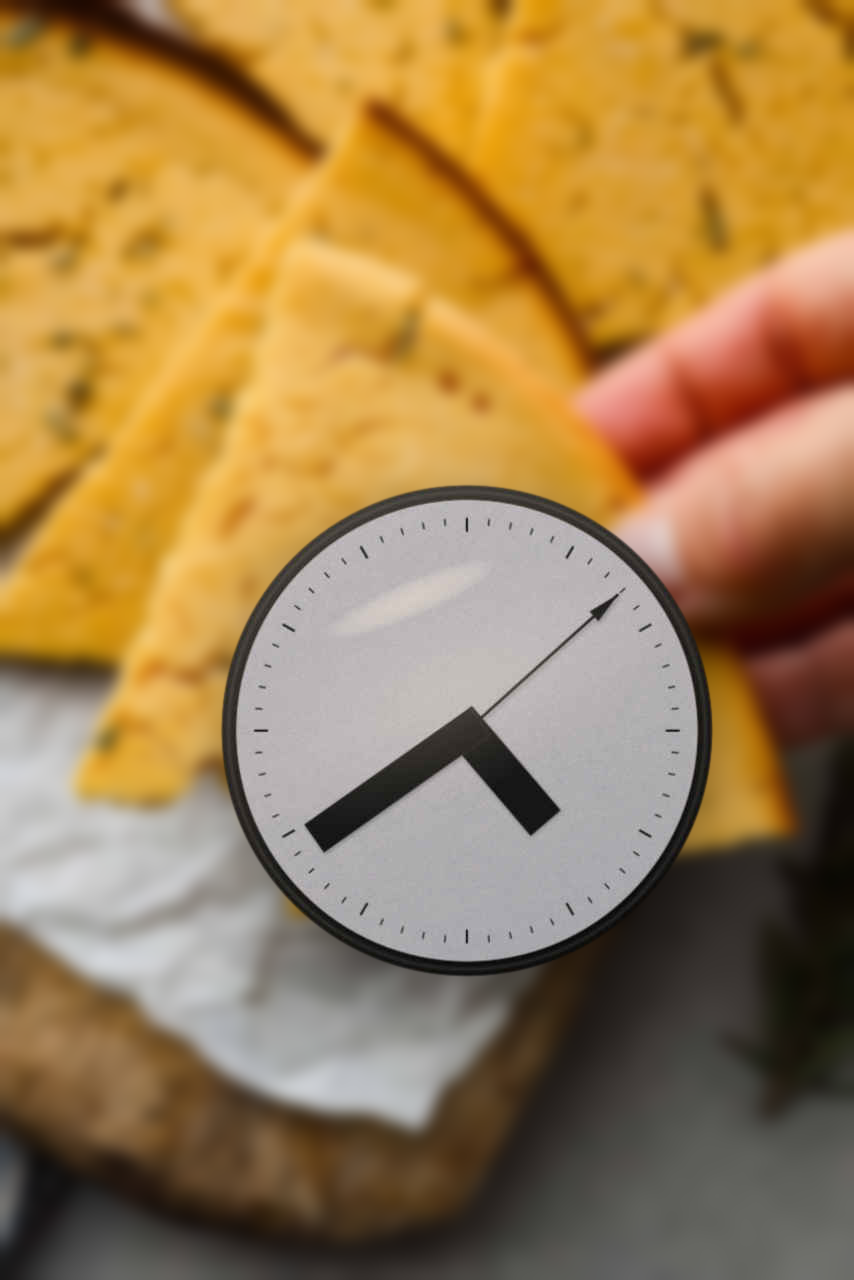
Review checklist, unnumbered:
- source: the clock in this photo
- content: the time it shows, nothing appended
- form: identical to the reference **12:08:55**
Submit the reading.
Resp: **4:39:08**
